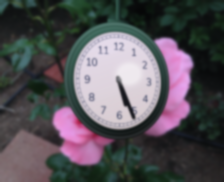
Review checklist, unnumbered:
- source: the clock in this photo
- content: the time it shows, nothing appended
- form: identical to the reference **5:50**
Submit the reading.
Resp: **5:26**
